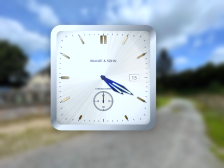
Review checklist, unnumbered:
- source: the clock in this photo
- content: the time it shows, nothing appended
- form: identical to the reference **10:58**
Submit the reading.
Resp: **4:20**
